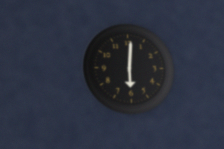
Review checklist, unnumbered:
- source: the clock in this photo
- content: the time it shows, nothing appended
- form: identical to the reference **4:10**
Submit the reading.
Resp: **6:01**
